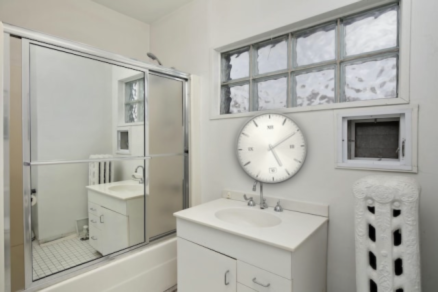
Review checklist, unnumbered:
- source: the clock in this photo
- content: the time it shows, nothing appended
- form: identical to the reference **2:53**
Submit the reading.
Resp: **5:10**
